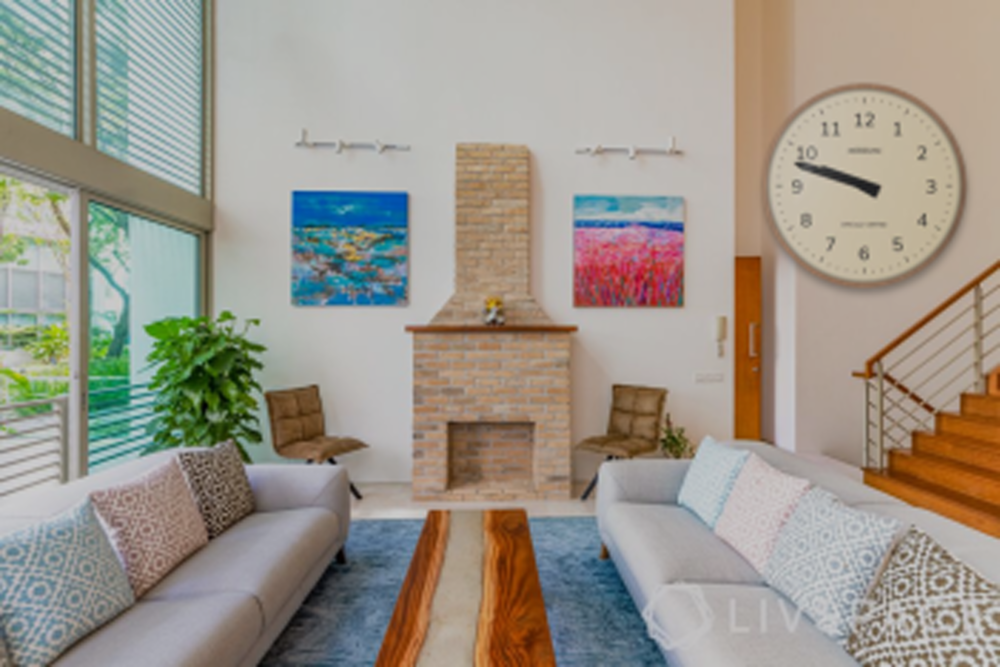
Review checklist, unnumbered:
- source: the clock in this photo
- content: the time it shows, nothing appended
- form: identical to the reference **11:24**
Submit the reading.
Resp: **9:48**
